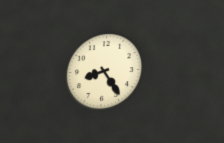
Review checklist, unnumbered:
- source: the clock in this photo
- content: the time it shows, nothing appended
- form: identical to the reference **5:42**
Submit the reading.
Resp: **8:24**
